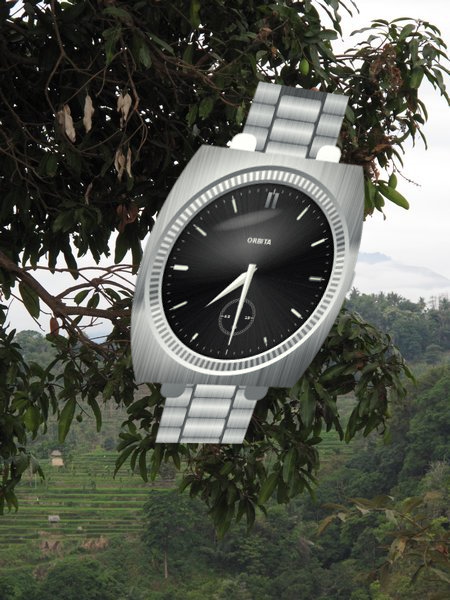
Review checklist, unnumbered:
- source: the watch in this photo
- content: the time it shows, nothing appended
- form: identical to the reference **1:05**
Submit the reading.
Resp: **7:30**
